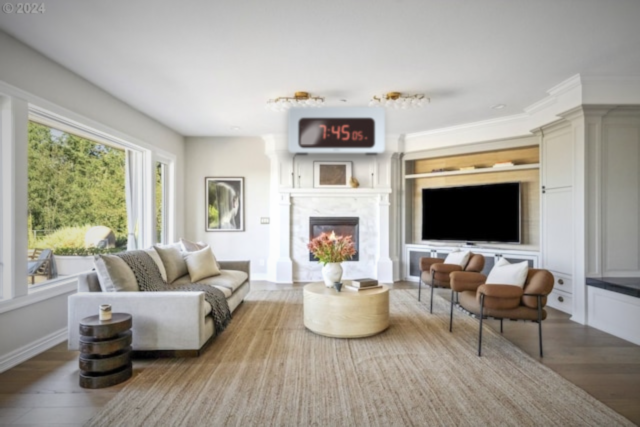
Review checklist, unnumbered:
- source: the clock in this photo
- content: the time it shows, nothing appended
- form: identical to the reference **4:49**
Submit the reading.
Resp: **7:45**
